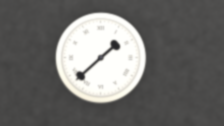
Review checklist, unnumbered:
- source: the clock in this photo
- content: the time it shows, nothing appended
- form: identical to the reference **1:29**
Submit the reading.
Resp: **1:38**
